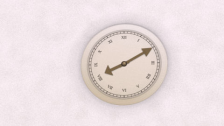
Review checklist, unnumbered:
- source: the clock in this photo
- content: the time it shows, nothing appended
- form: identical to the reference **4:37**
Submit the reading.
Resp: **8:10**
